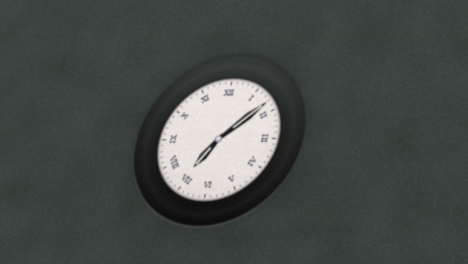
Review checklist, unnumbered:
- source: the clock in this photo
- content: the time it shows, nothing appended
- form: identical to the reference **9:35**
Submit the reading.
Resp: **7:08**
